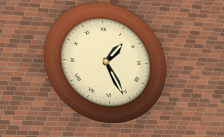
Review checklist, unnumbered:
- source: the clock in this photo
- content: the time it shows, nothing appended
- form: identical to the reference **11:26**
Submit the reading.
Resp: **1:26**
